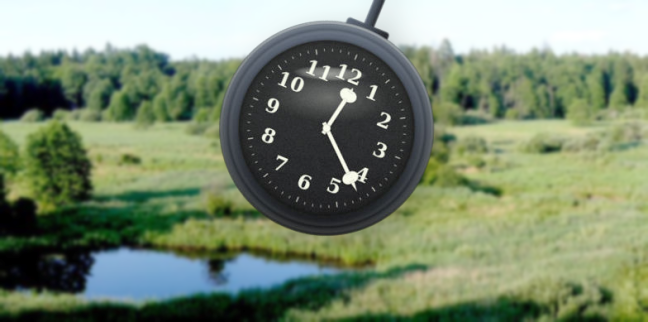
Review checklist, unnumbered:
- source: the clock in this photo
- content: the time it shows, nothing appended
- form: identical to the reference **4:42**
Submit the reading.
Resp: **12:22**
